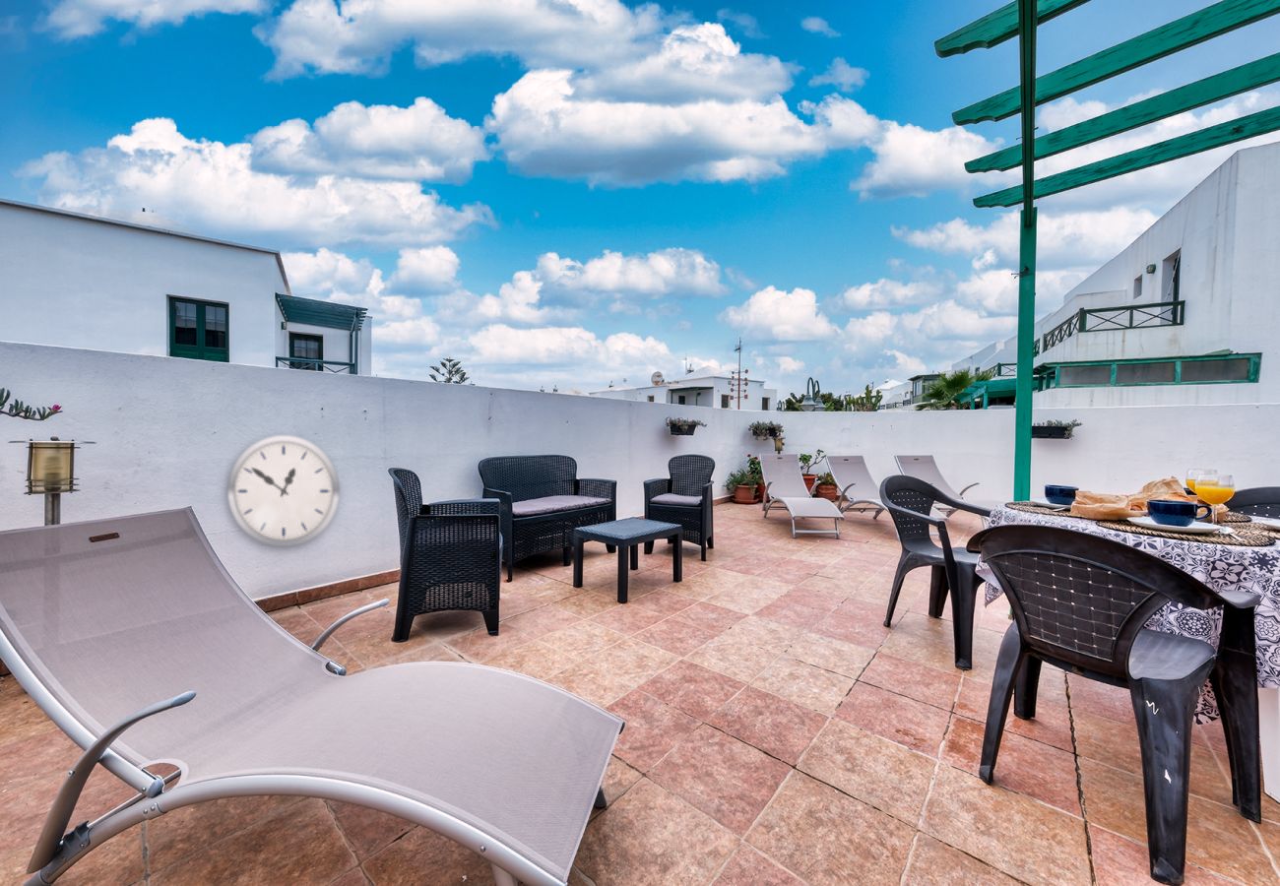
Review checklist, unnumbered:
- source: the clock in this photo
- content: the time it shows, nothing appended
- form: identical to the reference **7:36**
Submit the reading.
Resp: **12:51**
